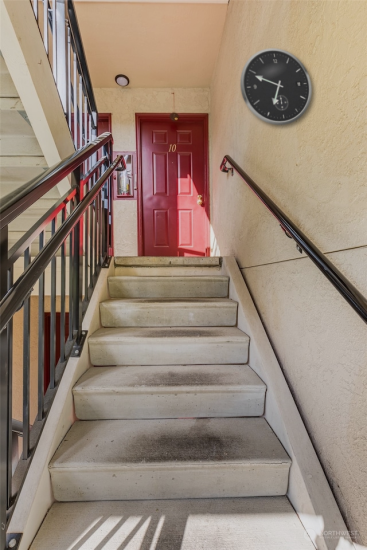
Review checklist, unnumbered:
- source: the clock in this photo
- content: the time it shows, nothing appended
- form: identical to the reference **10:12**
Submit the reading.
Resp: **6:49**
